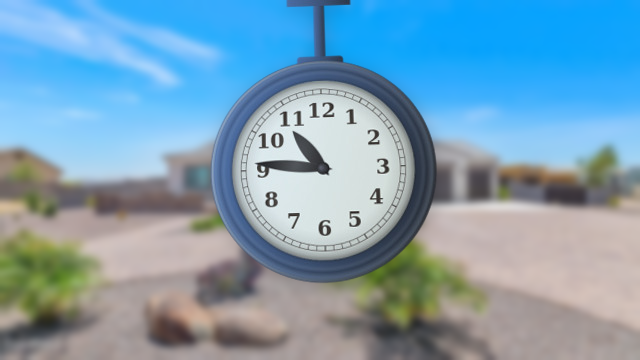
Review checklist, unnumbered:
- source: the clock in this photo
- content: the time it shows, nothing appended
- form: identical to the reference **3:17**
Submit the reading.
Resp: **10:46**
